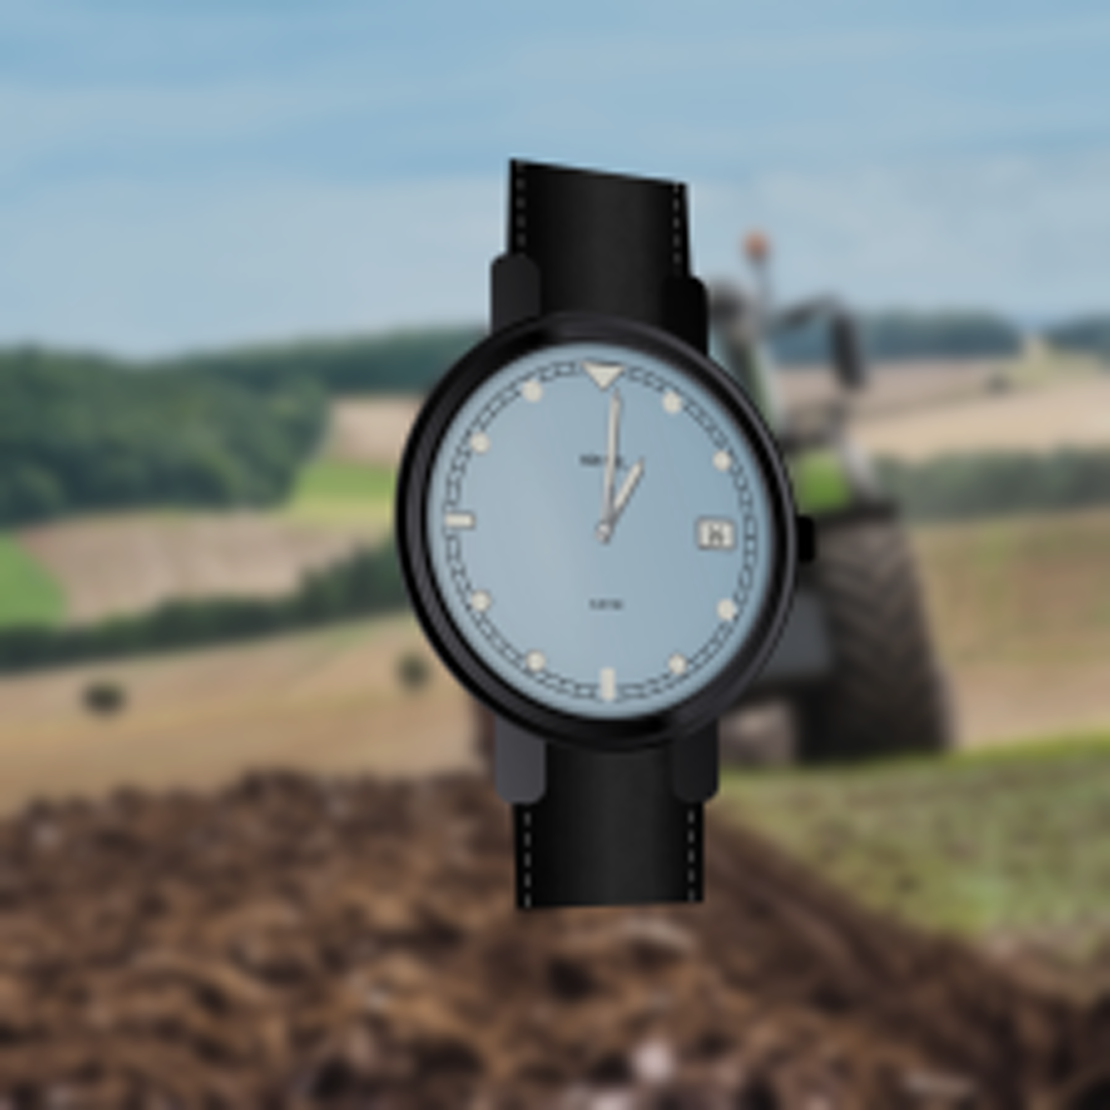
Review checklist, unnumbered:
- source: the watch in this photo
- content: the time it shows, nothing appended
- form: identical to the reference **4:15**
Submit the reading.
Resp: **1:01**
